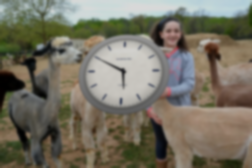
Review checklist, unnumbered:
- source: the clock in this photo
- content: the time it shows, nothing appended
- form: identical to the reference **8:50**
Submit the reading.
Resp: **5:50**
